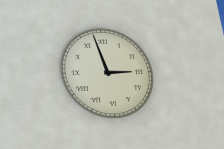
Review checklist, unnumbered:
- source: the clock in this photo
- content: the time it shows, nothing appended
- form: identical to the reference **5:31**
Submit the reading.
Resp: **2:58**
